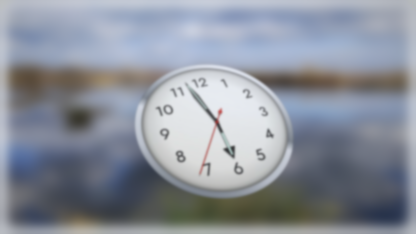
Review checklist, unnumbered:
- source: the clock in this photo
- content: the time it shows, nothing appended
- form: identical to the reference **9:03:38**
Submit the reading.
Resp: **5:57:36**
